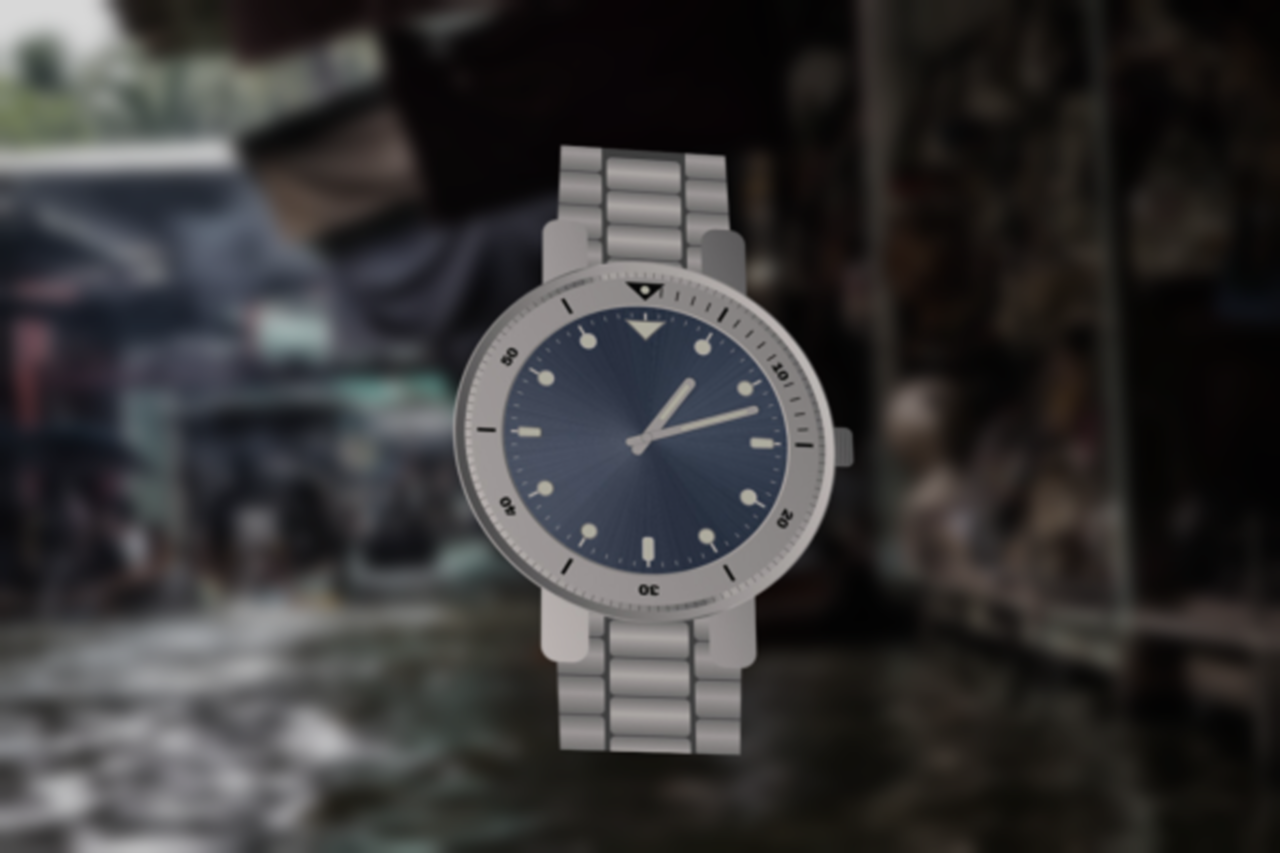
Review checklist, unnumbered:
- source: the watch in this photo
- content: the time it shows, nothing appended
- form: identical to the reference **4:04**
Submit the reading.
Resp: **1:12**
